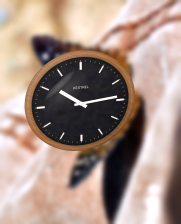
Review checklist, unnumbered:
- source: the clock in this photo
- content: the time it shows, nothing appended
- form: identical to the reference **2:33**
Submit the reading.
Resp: **10:14**
